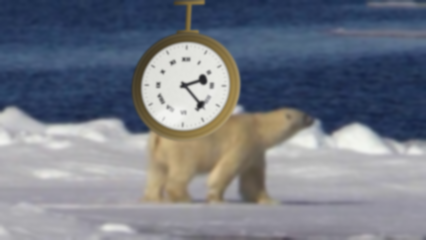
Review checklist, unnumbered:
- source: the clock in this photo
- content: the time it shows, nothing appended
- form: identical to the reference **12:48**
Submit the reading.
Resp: **2:23**
